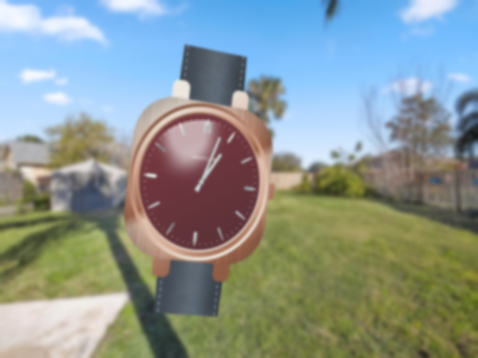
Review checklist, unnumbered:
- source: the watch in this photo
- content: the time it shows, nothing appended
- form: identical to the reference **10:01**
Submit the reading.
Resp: **1:03**
